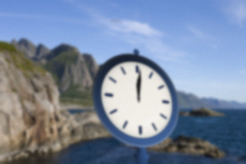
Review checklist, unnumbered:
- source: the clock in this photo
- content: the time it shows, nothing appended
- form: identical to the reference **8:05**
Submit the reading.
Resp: **12:01**
